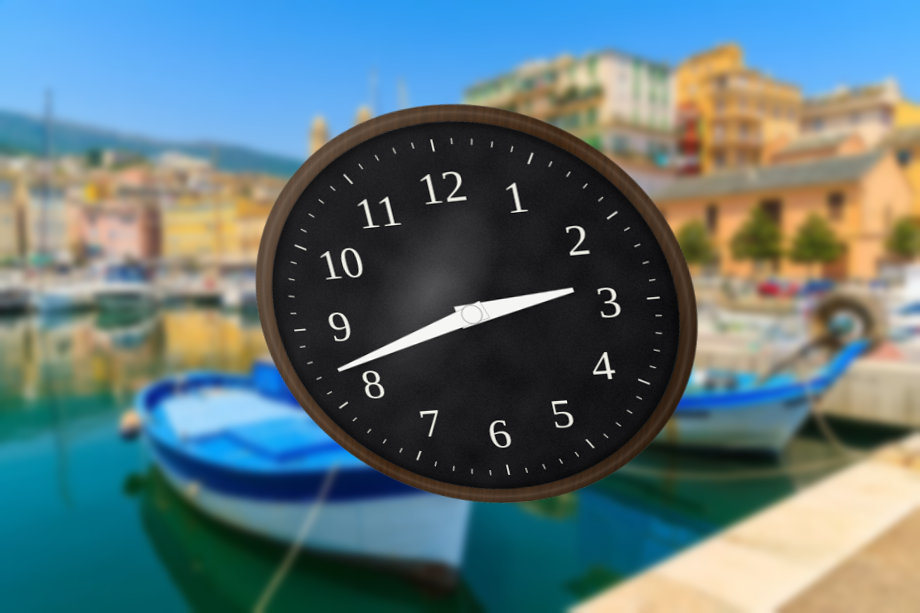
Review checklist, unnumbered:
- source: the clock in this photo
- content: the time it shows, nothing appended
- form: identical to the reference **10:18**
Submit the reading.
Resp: **2:42**
